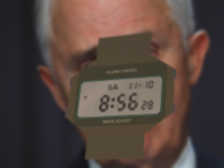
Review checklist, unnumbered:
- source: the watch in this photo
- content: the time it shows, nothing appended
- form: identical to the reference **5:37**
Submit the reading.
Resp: **8:56**
